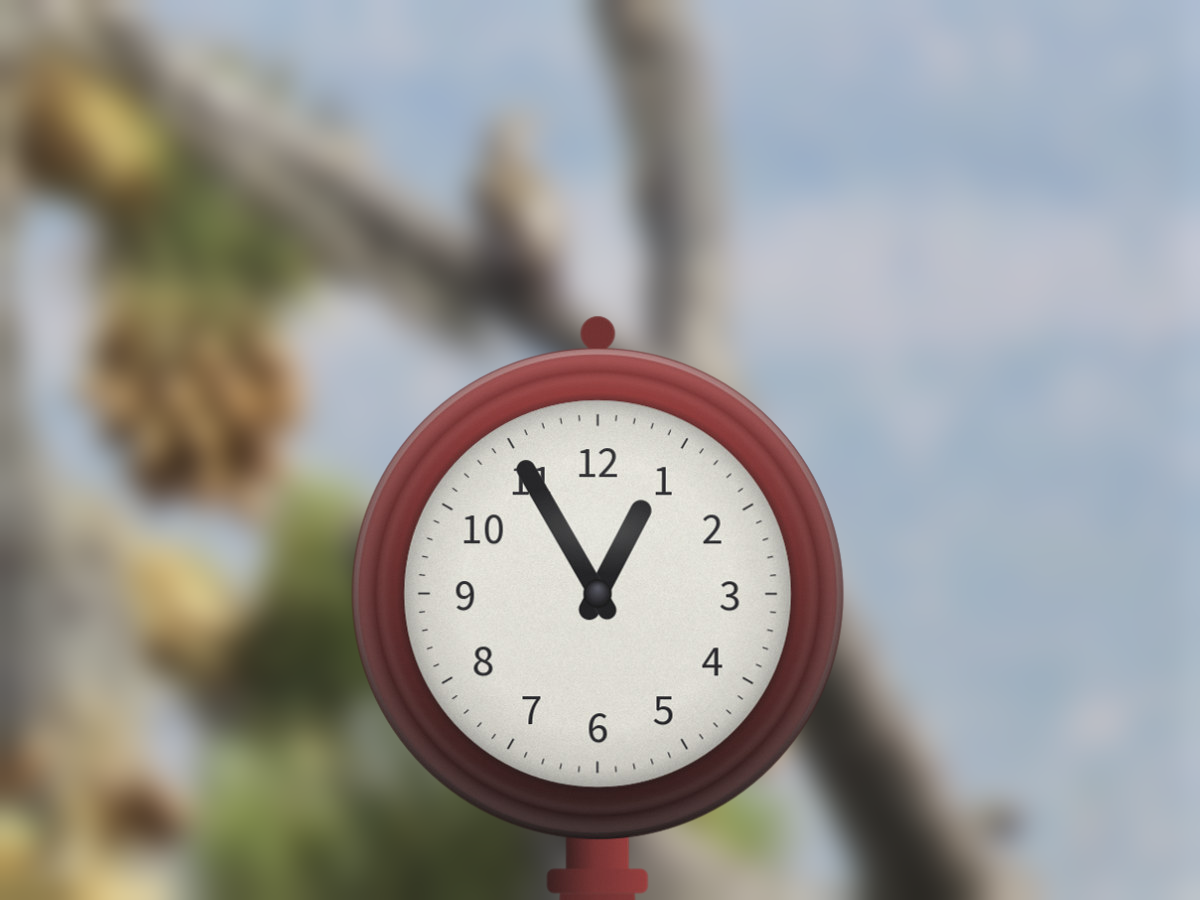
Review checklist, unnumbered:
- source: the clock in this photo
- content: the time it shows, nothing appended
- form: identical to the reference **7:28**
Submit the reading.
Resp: **12:55**
